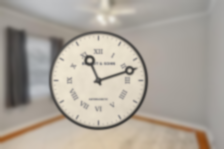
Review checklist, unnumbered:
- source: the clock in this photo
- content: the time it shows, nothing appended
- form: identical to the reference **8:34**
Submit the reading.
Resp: **11:12**
